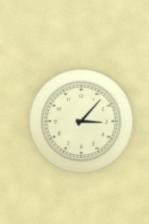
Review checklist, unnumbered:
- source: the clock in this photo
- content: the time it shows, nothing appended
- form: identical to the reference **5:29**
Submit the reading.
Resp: **3:07**
